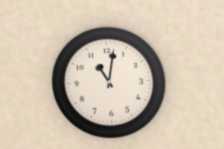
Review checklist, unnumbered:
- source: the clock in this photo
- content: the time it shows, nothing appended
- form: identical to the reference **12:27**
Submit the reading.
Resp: **11:02**
